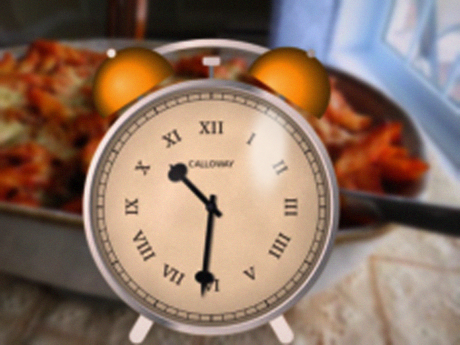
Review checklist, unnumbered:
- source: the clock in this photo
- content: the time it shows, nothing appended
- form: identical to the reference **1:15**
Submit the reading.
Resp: **10:31**
